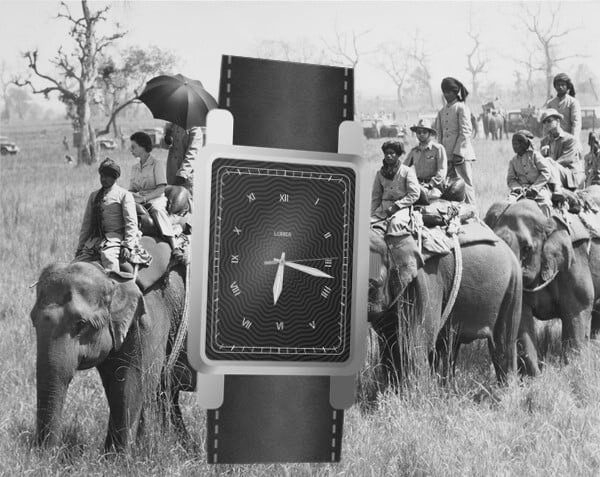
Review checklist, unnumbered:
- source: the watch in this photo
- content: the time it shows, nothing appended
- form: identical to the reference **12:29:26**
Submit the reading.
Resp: **6:17:14**
